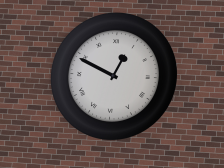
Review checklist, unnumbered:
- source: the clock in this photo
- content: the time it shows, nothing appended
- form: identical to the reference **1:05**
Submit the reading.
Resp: **12:49**
